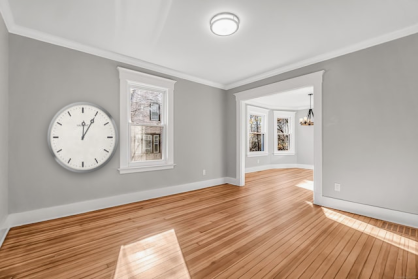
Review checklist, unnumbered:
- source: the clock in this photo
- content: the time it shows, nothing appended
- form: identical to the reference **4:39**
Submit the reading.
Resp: **12:05**
